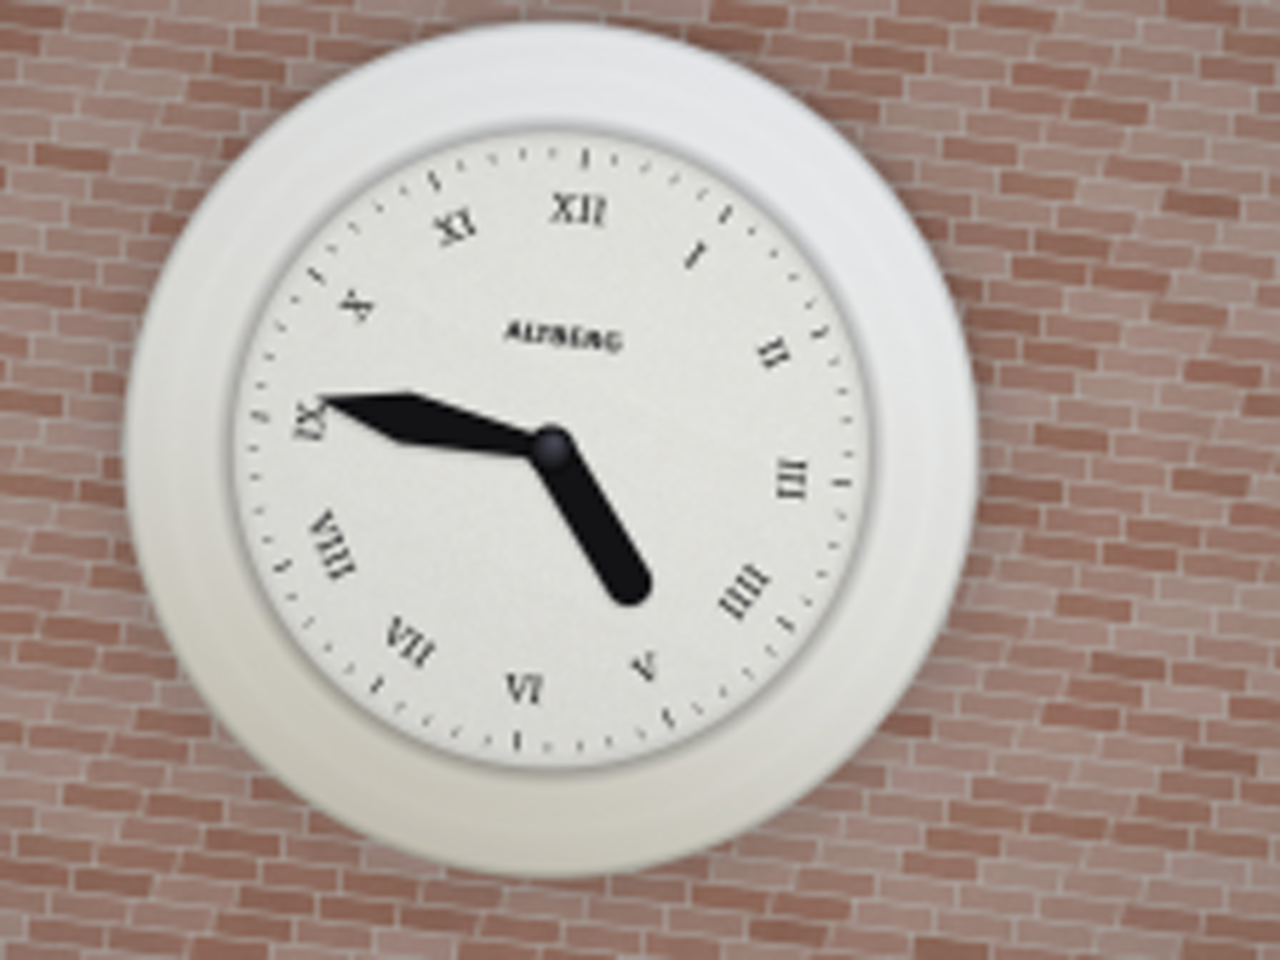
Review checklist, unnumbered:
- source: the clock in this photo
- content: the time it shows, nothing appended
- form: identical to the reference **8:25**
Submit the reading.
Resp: **4:46**
